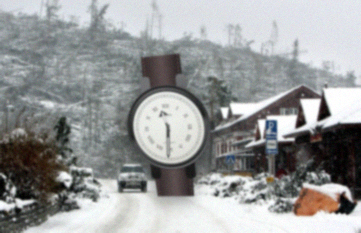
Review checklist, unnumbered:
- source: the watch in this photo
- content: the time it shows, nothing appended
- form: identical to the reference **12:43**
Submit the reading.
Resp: **11:31**
